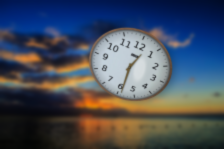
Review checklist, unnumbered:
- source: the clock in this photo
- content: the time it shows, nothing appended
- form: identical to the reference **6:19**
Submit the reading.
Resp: **12:29**
